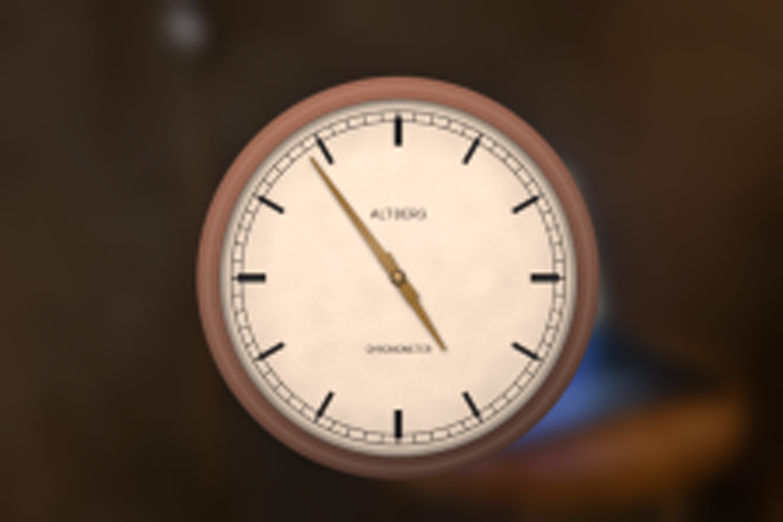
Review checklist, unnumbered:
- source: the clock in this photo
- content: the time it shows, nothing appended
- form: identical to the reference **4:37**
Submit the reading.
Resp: **4:54**
